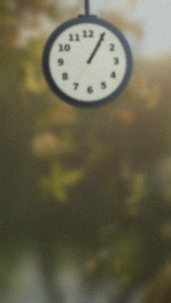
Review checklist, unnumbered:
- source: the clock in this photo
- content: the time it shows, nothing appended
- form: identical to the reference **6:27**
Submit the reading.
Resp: **1:05**
